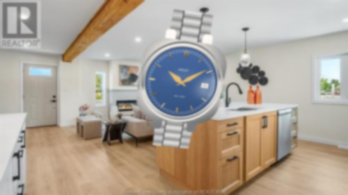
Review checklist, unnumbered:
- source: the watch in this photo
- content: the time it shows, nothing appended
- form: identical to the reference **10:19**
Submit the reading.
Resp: **10:09**
